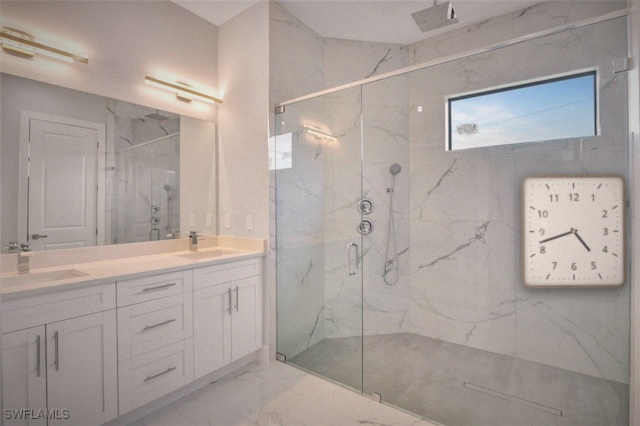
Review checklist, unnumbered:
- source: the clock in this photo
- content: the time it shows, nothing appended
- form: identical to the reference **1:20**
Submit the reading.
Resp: **4:42**
